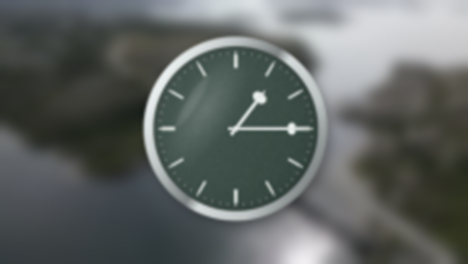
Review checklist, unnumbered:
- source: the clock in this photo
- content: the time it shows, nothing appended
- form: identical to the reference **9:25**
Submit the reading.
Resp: **1:15**
